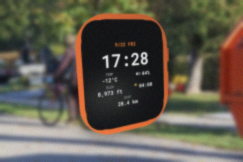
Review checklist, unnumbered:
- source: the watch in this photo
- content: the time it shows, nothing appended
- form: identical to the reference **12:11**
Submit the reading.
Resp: **17:28**
